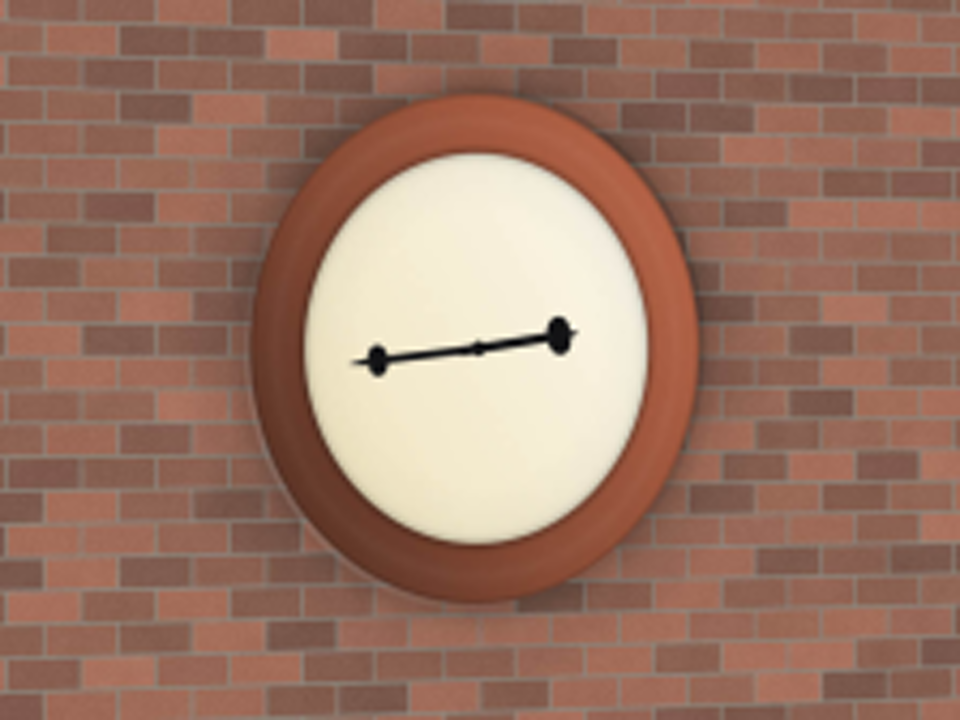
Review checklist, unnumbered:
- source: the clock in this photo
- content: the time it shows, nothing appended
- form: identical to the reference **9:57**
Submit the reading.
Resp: **2:44**
